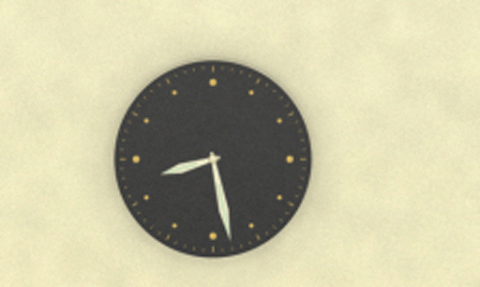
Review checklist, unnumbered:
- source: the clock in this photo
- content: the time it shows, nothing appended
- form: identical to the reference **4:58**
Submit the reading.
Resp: **8:28**
